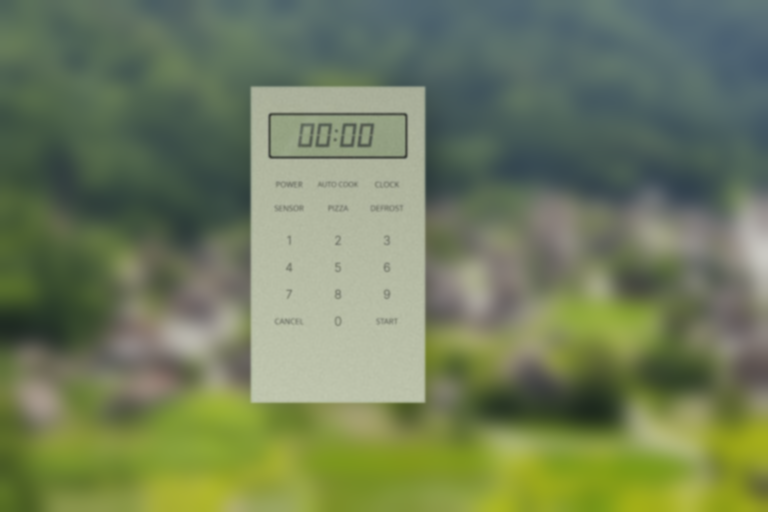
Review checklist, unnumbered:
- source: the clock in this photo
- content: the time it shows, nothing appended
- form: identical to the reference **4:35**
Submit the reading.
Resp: **0:00**
